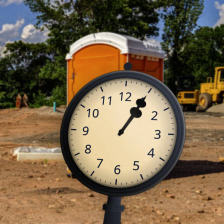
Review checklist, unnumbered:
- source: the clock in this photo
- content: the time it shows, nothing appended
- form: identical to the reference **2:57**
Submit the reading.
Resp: **1:05**
